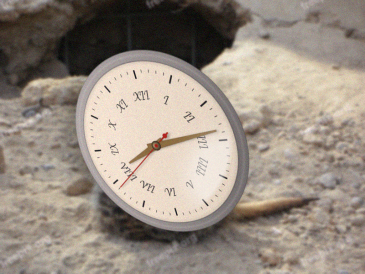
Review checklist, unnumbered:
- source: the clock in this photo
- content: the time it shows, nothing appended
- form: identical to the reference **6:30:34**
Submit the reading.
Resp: **8:13:39**
